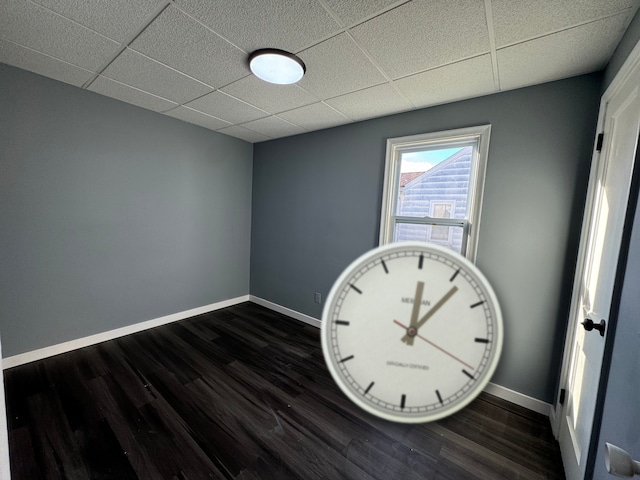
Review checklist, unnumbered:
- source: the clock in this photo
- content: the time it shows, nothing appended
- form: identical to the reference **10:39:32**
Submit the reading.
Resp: **12:06:19**
